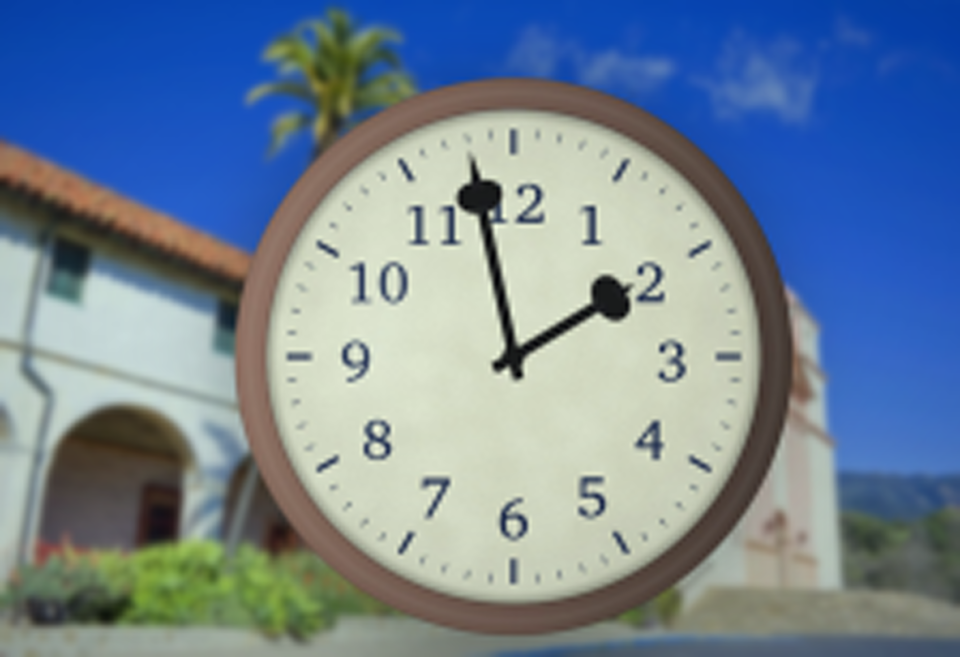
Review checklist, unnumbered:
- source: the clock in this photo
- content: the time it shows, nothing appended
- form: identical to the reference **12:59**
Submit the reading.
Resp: **1:58**
